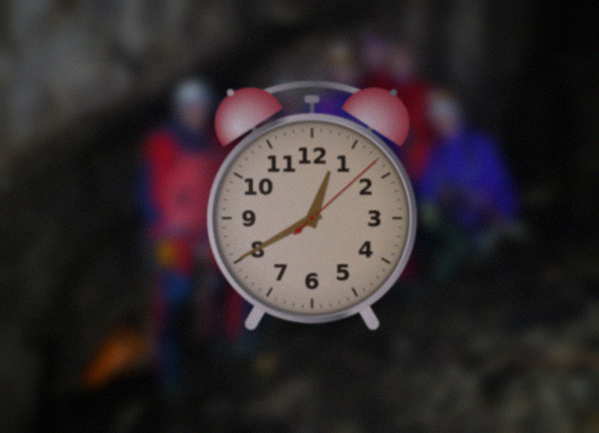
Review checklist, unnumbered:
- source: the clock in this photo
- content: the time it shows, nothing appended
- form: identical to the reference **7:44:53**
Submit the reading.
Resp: **12:40:08**
